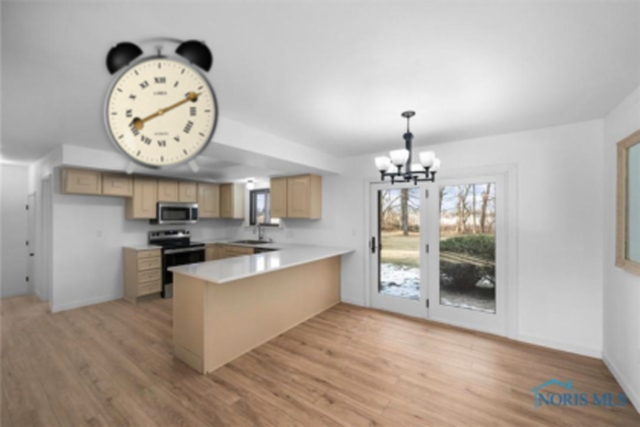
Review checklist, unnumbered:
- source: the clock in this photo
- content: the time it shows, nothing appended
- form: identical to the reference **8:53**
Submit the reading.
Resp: **8:11**
